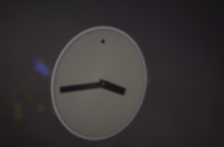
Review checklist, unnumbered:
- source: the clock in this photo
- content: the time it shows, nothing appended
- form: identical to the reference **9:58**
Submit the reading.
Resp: **3:45**
